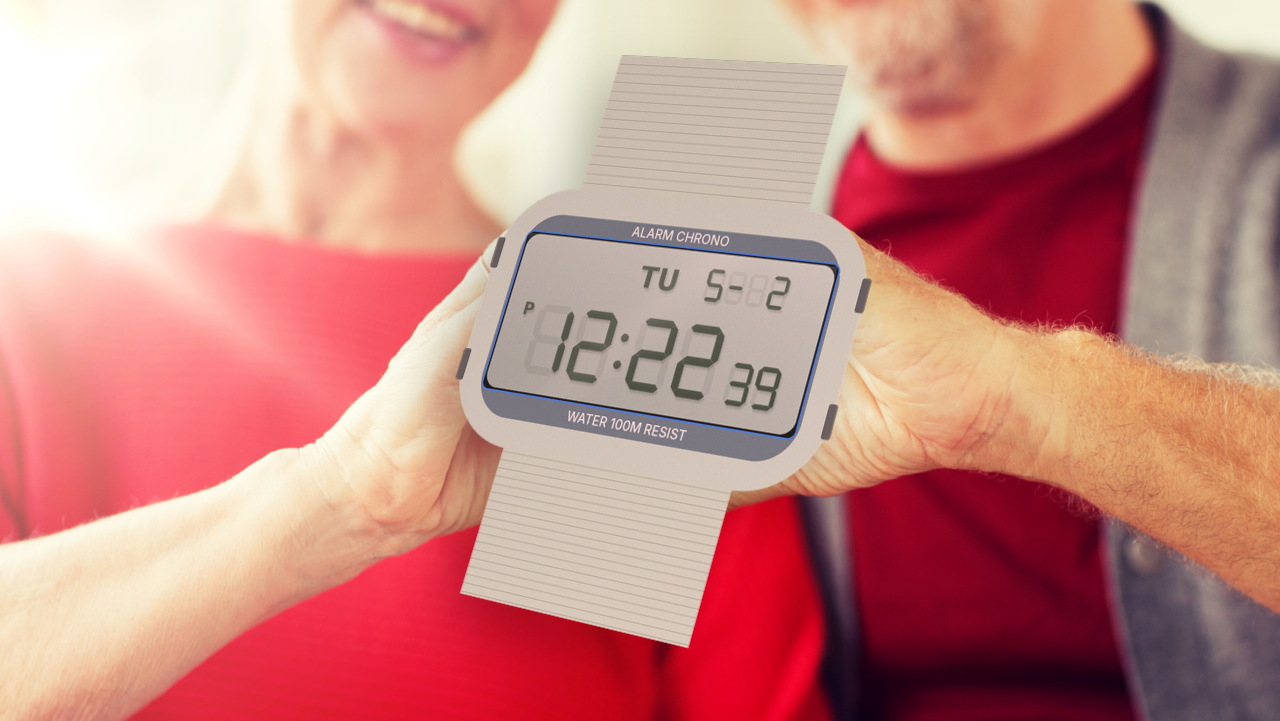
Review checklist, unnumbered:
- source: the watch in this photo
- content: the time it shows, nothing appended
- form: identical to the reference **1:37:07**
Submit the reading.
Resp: **12:22:39**
